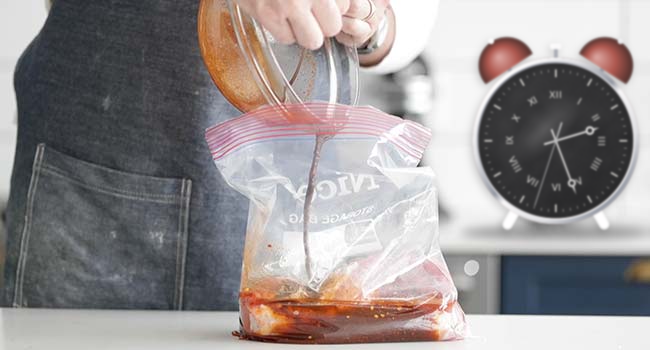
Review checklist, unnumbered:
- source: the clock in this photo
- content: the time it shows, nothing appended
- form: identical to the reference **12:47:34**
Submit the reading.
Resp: **2:26:33**
